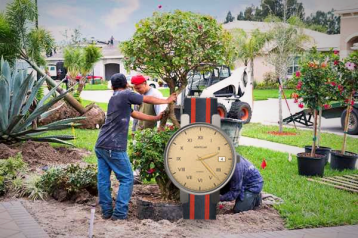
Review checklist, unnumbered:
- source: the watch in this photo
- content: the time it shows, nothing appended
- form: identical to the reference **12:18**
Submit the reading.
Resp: **2:23**
